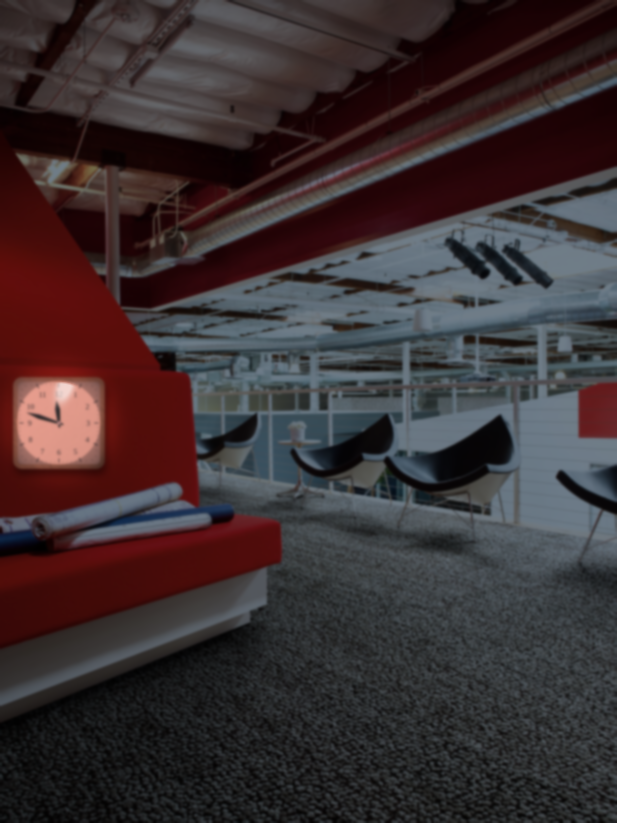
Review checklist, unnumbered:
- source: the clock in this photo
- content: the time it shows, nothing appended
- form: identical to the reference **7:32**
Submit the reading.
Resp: **11:48**
